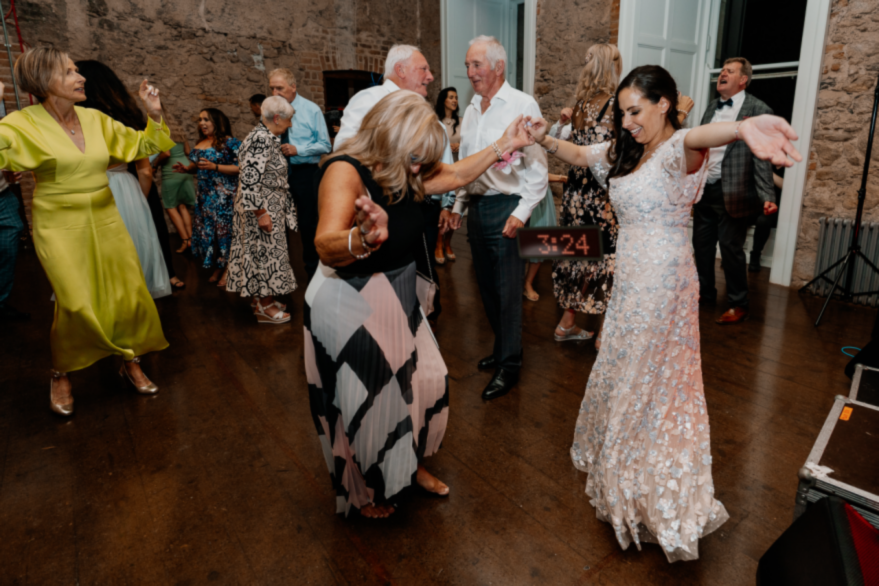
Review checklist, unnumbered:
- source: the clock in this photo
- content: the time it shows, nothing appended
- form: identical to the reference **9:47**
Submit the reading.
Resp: **3:24**
